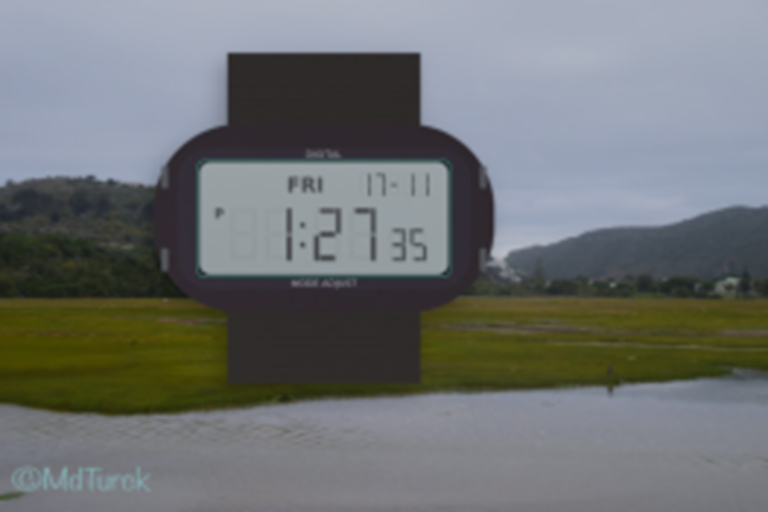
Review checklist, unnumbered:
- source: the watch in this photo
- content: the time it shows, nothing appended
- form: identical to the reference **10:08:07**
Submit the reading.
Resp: **1:27:35**
